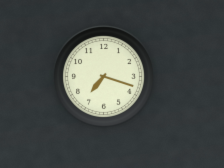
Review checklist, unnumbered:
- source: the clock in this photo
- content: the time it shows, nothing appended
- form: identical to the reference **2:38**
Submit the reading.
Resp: **7:18**
